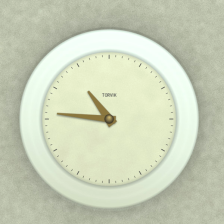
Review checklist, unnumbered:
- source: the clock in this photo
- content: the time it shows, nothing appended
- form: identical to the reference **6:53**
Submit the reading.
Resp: **10:46**
